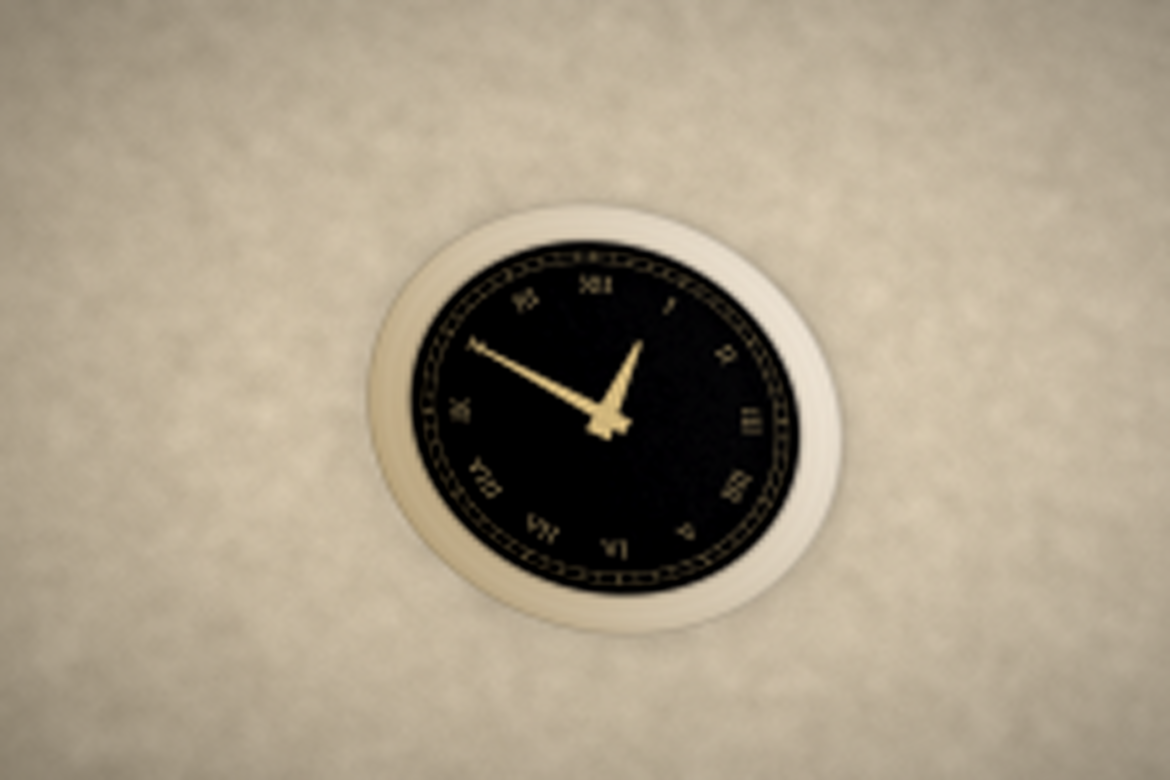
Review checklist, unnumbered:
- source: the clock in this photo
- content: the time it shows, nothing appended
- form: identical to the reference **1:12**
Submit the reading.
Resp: **12:50**
